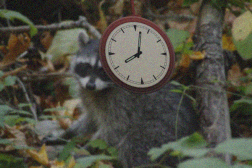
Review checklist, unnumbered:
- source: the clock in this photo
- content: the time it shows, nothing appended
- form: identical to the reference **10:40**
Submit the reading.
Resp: **8:02**
